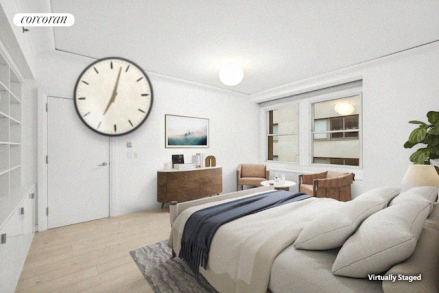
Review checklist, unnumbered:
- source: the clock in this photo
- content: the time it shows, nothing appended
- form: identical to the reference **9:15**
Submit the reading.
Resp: **7:03**
